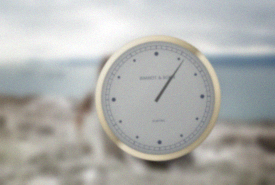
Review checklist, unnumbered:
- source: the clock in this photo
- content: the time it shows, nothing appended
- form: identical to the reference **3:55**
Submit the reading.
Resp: **1:06**
